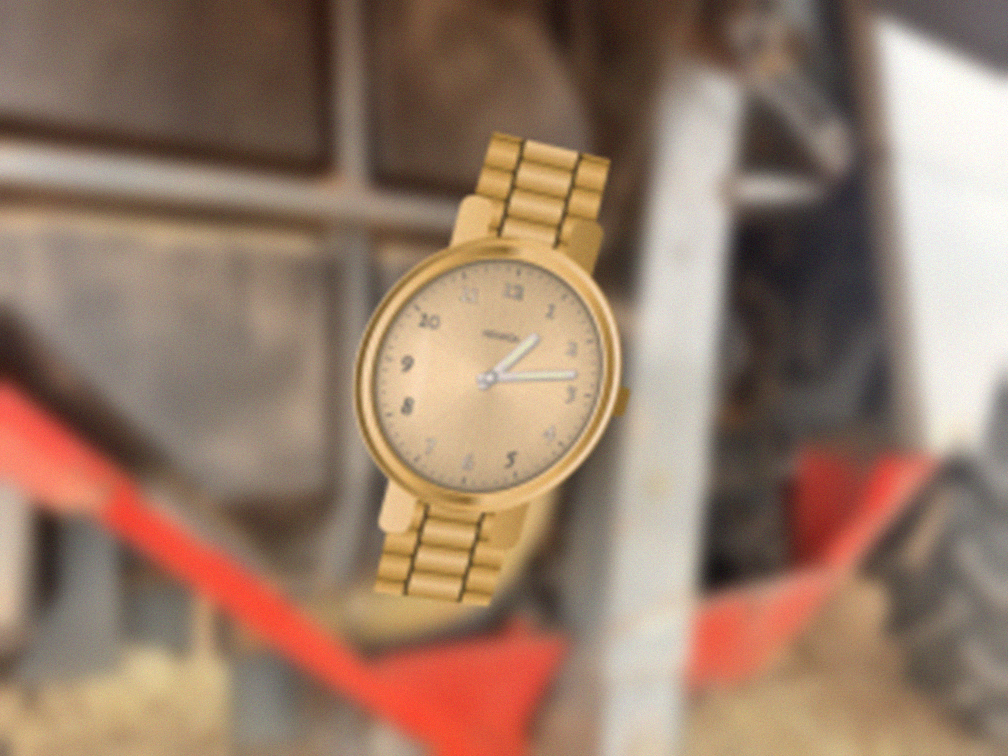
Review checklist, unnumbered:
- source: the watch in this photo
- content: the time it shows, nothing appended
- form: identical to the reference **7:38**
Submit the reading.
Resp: **1:13**
